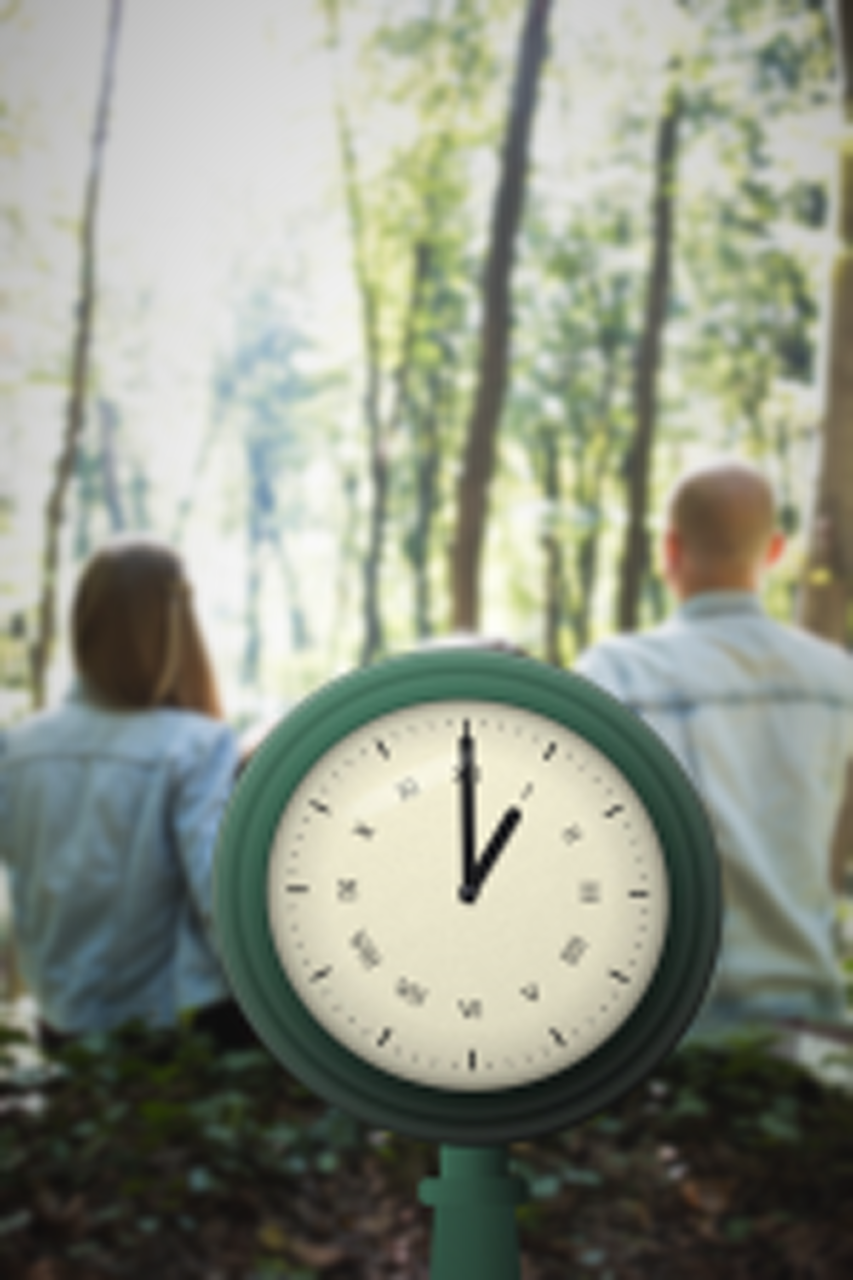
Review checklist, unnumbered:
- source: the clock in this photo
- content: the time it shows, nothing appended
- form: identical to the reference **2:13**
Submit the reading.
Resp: **1:00**
